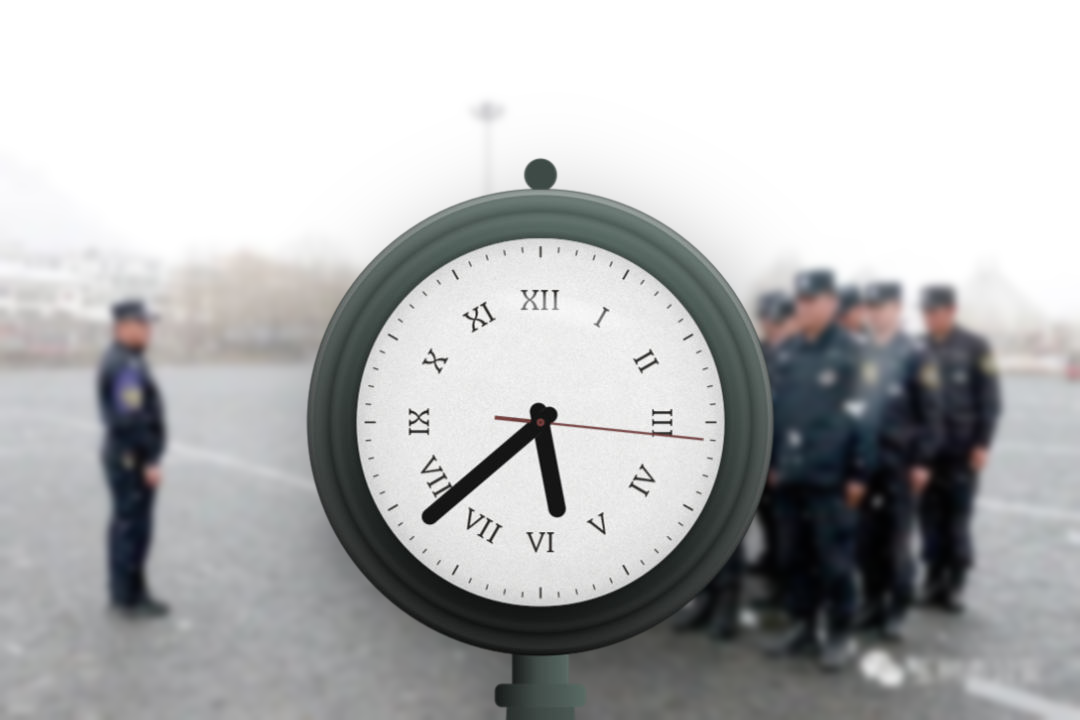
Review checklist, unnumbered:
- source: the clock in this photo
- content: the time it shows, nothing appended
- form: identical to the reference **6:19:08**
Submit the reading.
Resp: **5:38:16**
